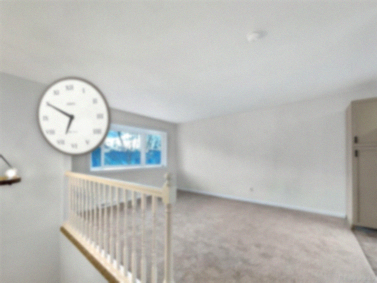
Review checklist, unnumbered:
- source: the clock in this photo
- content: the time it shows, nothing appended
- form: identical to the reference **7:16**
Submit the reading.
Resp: **6:50**
